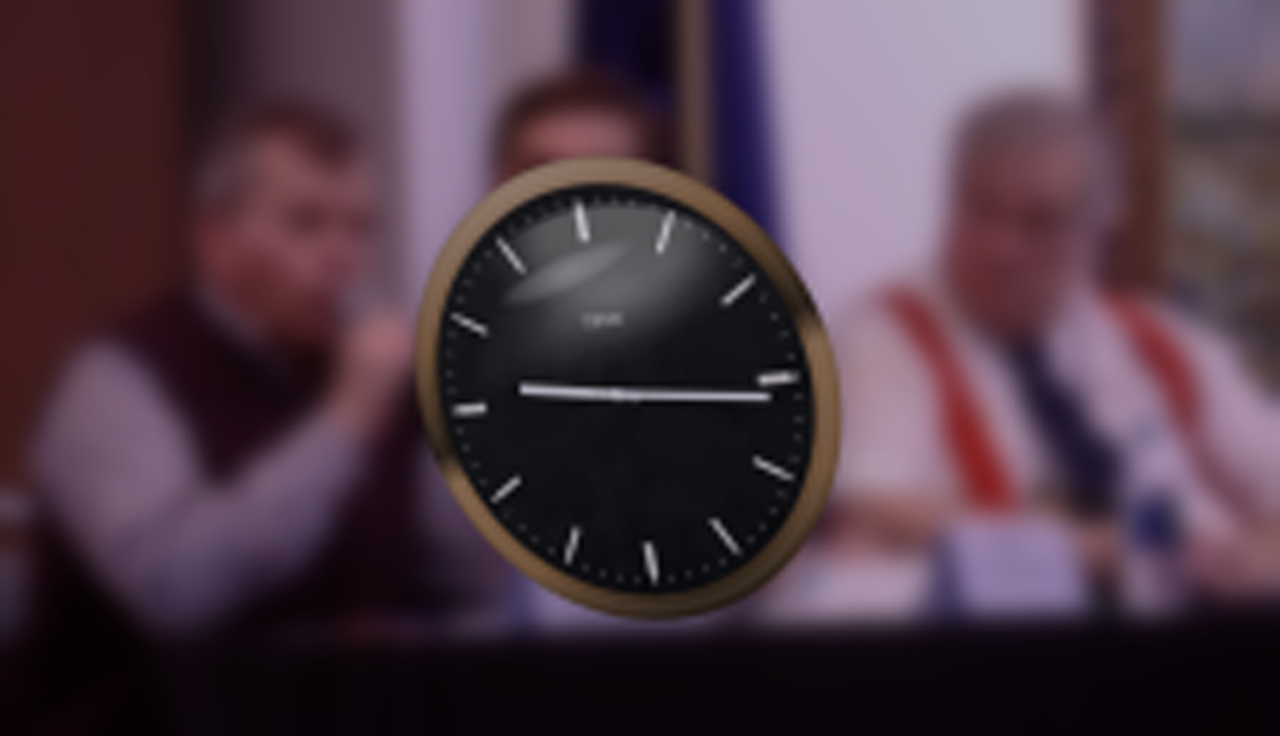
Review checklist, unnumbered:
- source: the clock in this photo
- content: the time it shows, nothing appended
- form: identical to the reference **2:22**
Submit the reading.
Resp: **9:16**
